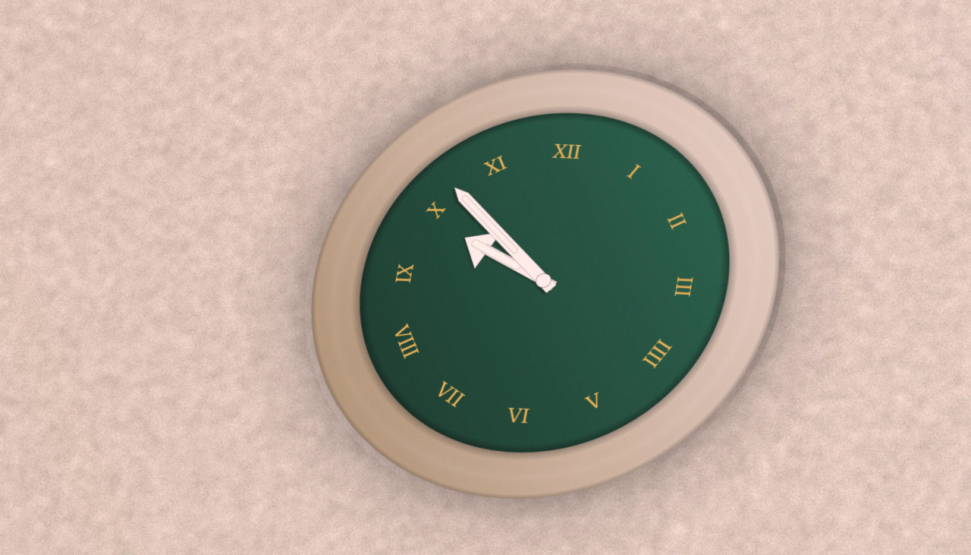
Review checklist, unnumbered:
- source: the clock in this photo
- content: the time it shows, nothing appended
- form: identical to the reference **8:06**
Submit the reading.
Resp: **9:52**
